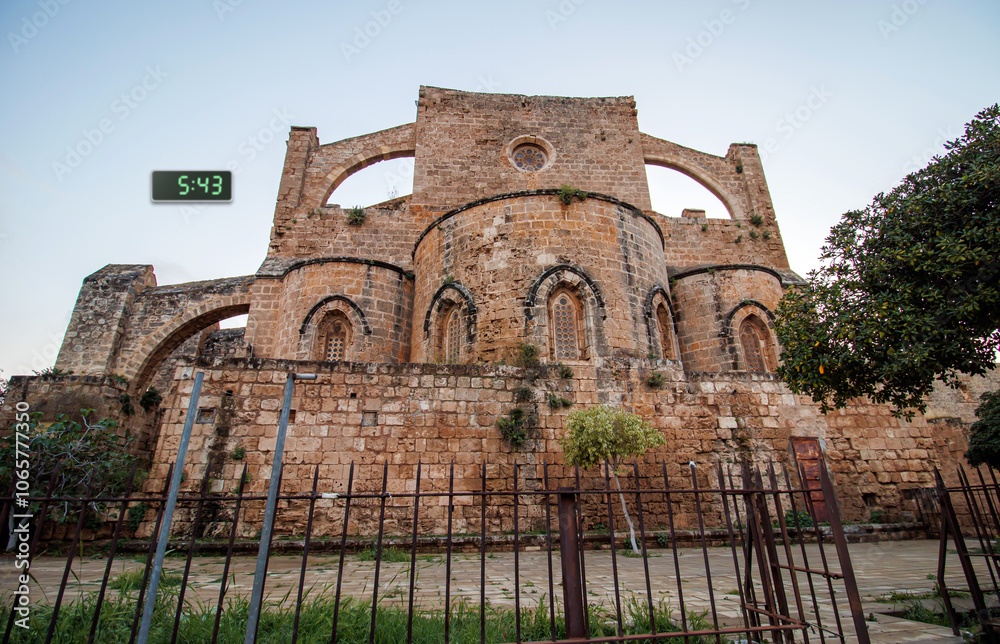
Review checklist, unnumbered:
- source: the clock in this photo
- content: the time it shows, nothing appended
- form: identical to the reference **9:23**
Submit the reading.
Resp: **5:43**
